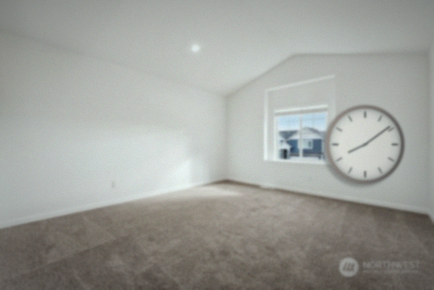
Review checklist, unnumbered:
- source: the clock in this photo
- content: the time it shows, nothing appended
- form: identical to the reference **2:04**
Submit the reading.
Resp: **8:09**
